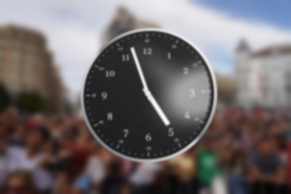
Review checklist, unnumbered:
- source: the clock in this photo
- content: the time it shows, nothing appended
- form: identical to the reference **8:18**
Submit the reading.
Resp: **4:57**
